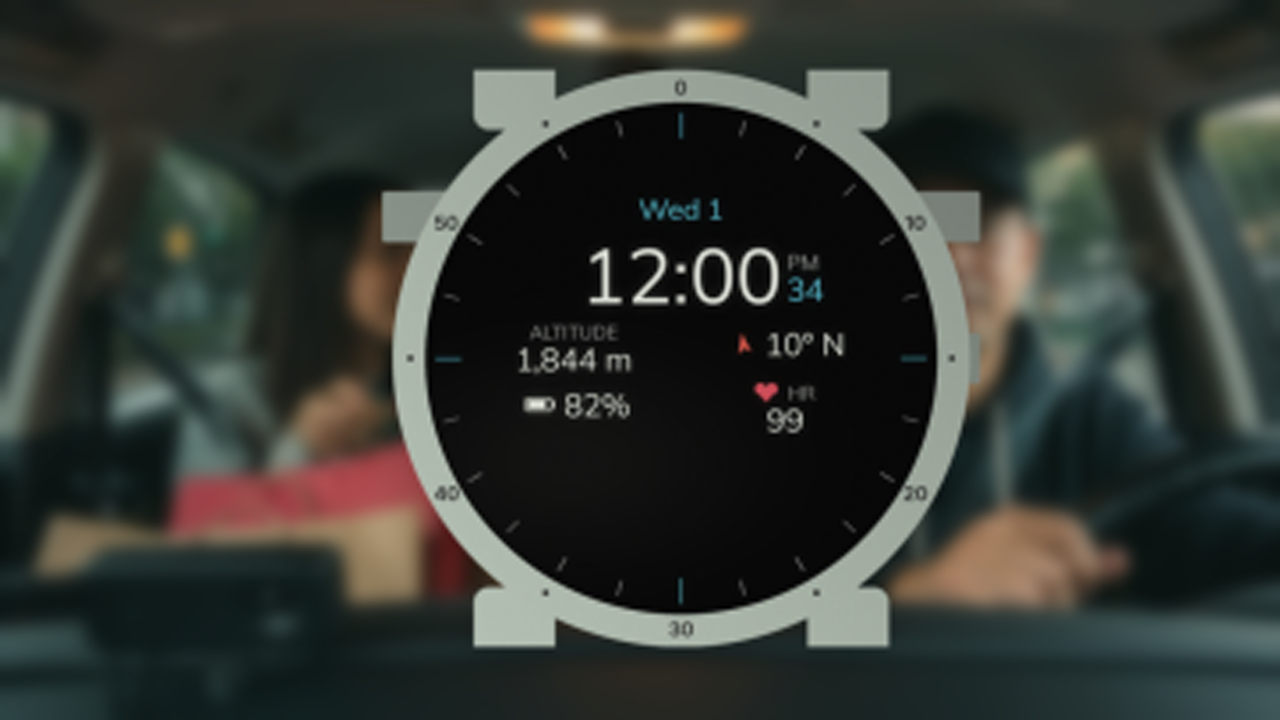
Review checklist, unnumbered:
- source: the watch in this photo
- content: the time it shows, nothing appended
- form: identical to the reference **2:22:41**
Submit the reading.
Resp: **12:00:34**
